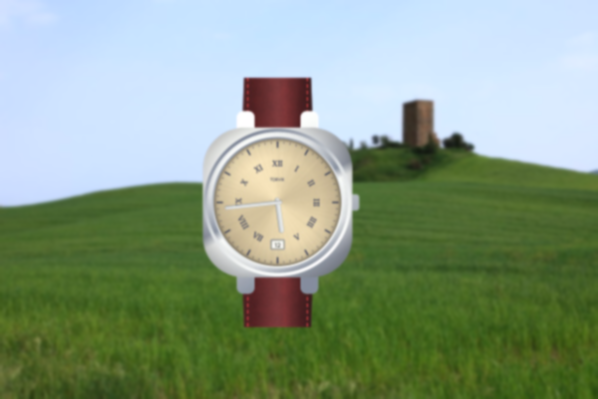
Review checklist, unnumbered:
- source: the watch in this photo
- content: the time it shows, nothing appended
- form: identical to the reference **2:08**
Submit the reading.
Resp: **5:44**
